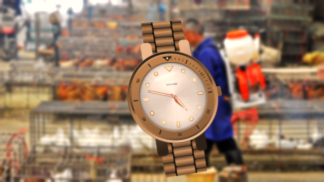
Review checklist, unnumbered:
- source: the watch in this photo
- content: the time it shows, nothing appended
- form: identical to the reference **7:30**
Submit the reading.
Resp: **4:48**
